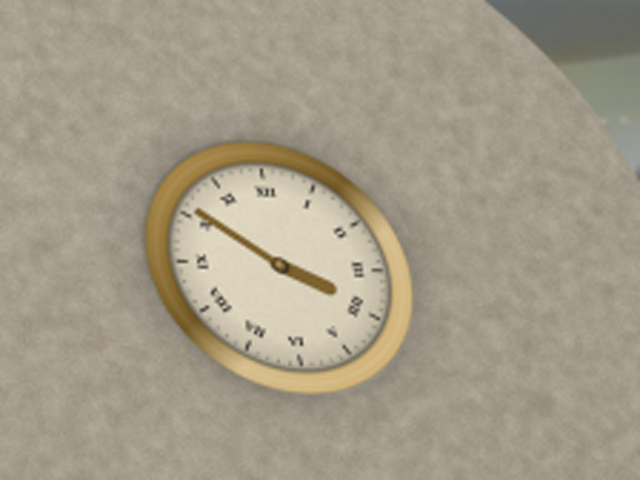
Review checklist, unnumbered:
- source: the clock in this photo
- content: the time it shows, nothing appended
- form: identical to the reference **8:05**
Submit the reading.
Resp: **3:51**
